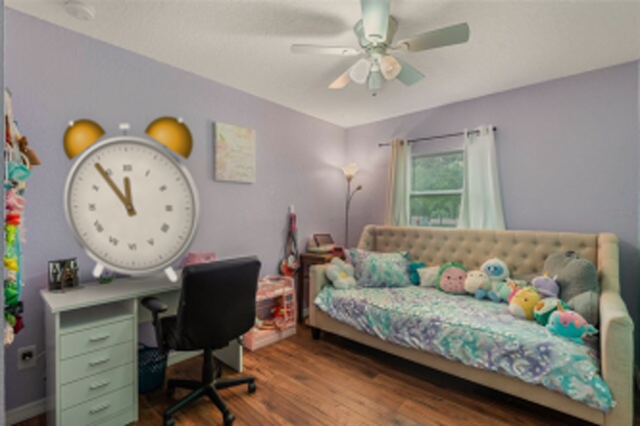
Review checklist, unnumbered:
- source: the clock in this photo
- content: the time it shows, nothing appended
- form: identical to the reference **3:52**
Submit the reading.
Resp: **11:54**
